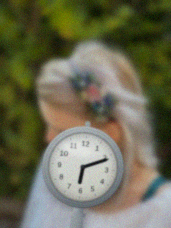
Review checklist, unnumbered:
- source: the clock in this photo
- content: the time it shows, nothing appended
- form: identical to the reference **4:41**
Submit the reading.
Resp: **6:11**
